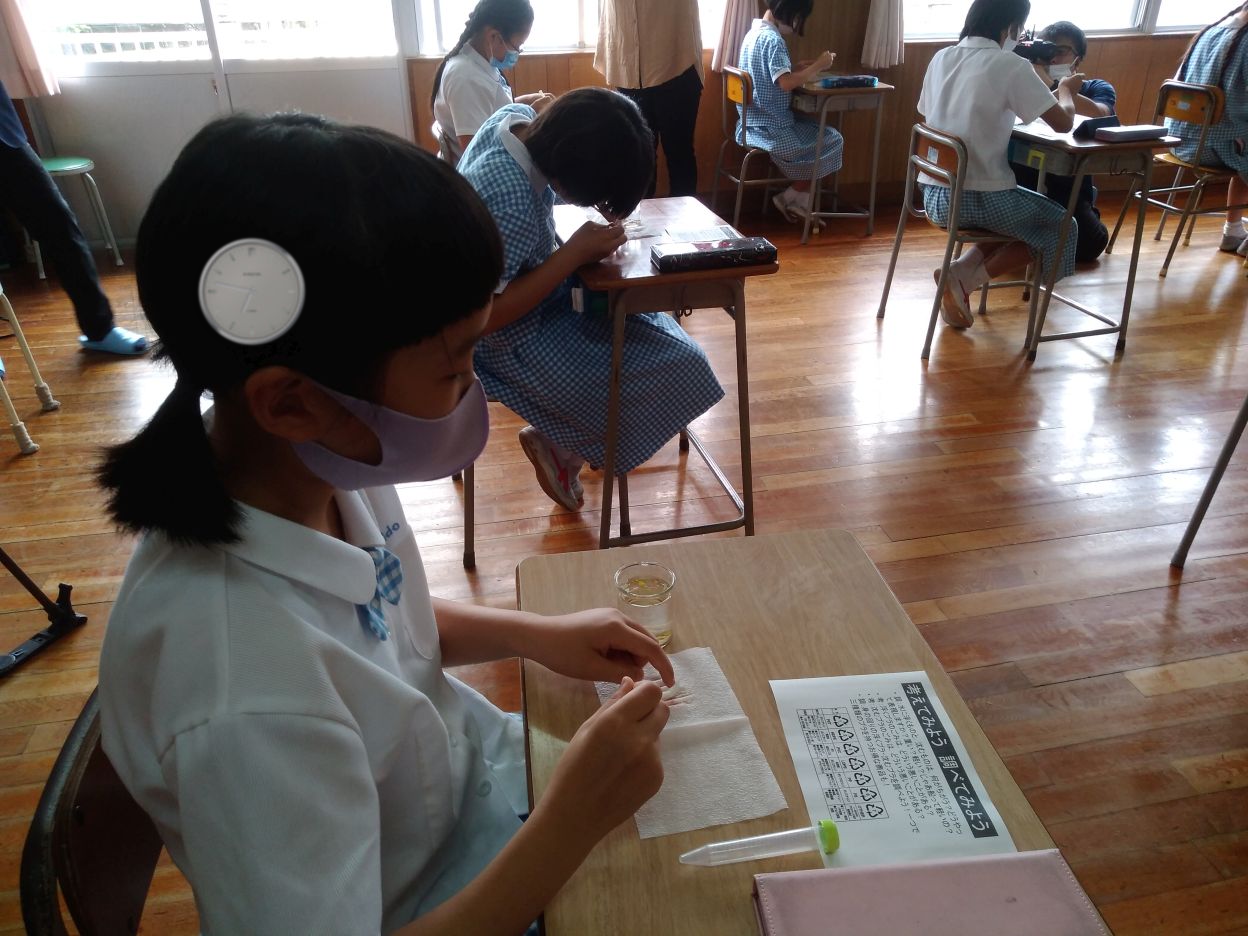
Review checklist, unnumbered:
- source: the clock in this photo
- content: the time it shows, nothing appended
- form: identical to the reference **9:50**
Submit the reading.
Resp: **6:47**
